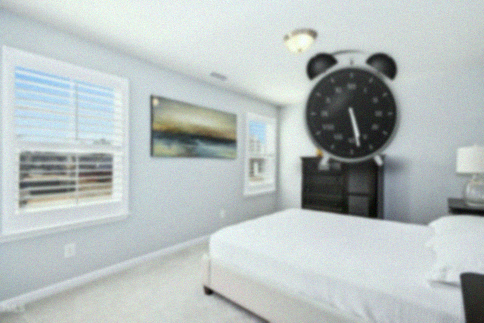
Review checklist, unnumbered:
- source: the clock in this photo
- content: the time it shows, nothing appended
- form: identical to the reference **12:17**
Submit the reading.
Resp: **5:28**
